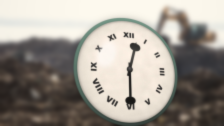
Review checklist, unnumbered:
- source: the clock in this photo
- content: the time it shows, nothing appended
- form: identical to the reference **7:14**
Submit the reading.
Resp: **12:30**
